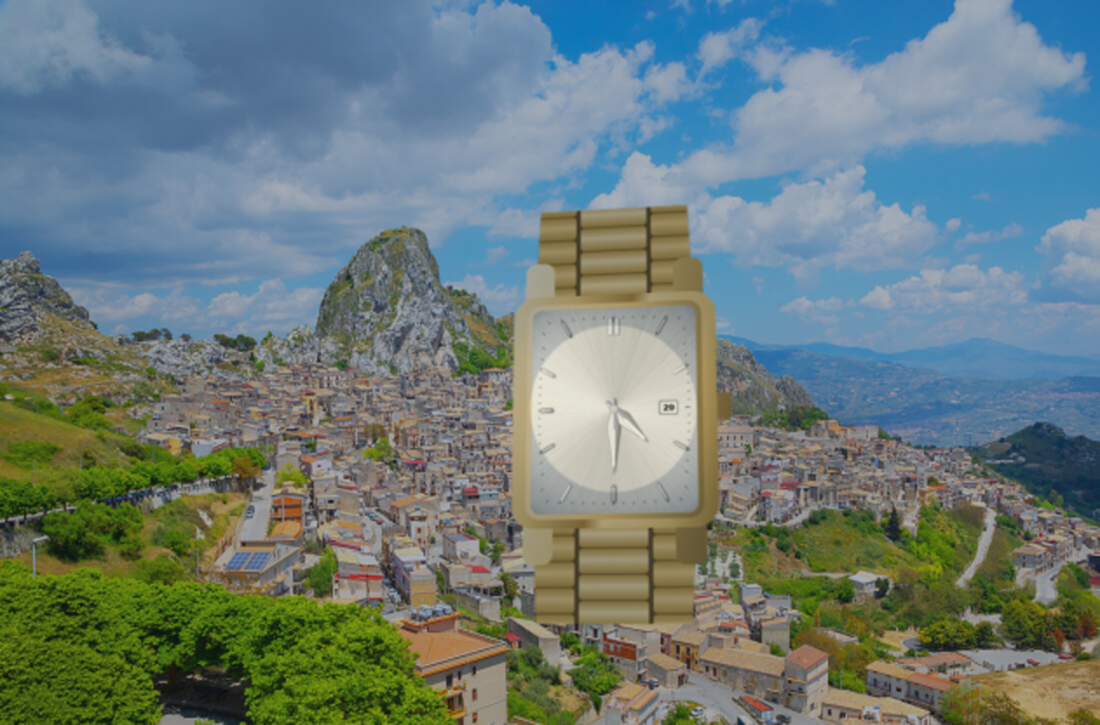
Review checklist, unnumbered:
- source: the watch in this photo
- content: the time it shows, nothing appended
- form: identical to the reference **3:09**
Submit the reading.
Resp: **4:30**
